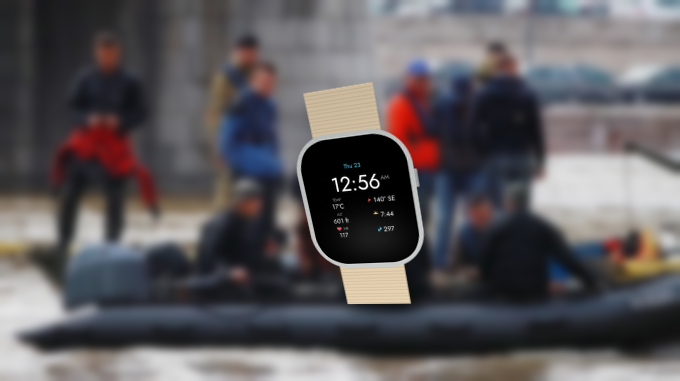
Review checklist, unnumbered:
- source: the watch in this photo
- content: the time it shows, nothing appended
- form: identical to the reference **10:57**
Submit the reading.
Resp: **12:56**
